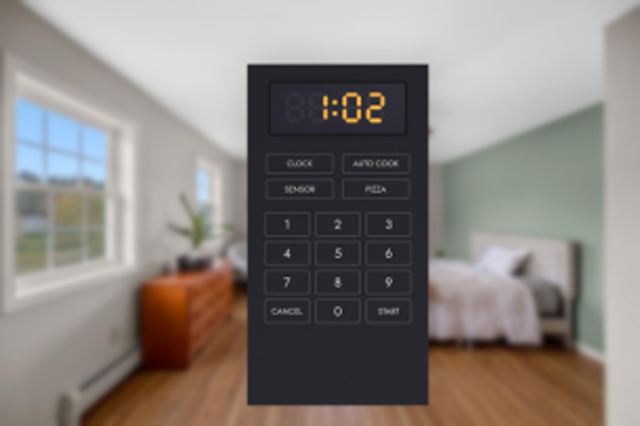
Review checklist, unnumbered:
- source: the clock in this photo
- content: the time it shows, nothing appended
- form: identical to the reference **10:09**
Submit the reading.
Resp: **1:02**
